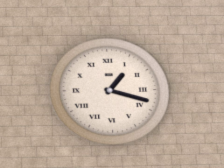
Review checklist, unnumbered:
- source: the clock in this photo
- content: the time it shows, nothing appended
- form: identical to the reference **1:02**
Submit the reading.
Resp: **1:18**
